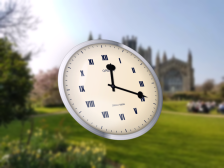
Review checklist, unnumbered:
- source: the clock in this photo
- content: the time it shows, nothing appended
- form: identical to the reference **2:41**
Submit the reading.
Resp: **12:19**
